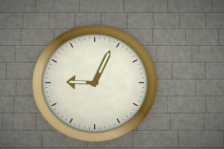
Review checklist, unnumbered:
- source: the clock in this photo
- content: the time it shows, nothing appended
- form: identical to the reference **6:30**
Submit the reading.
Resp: **9:04**
